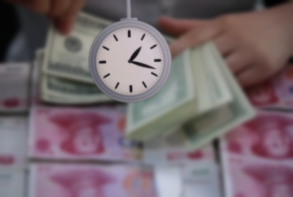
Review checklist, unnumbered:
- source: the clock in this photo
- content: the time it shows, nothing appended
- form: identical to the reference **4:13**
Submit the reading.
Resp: **1:18**
